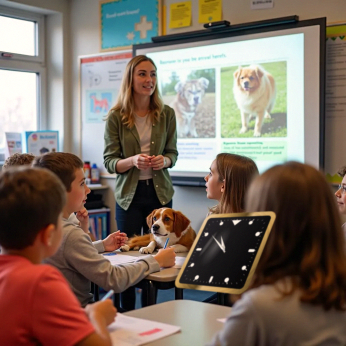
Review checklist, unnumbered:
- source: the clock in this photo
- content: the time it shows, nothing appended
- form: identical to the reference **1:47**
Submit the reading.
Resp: **10:51**
